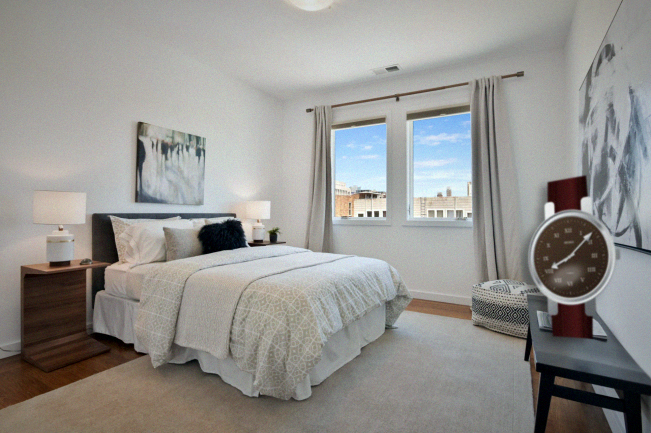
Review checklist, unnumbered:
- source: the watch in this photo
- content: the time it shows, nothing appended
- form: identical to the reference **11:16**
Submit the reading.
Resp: **8:08**
